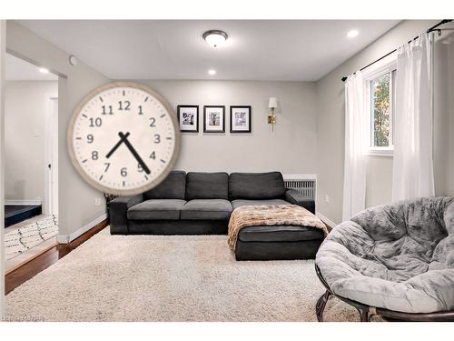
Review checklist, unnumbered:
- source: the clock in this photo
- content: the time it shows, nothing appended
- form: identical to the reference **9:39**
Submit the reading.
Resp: **7:24**
